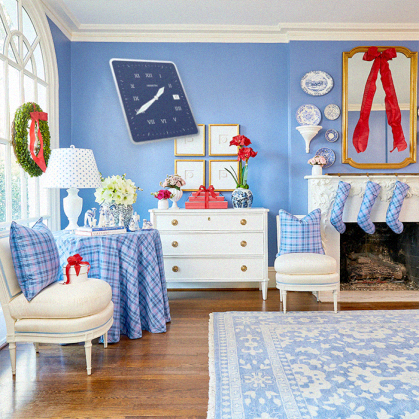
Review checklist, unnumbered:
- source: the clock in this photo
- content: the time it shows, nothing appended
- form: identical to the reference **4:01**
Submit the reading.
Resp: **1:40**
